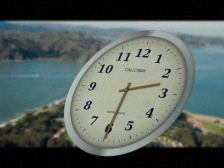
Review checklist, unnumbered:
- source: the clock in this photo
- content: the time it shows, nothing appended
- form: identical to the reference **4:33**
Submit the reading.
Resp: **2:30**
